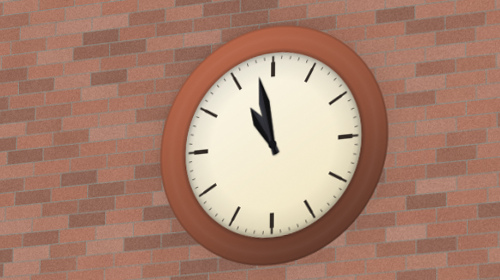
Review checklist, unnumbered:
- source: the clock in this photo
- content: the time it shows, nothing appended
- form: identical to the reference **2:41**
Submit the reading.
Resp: **10:58**
